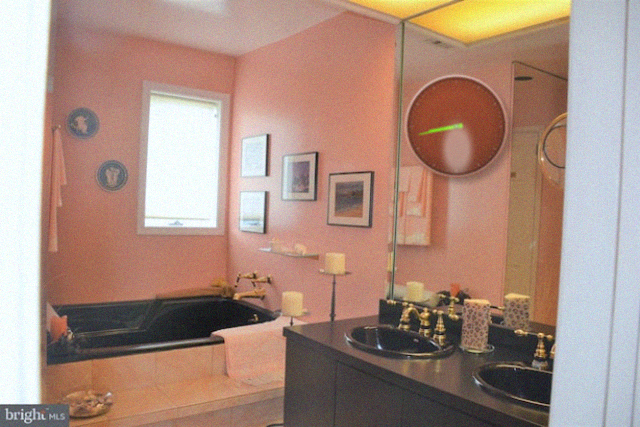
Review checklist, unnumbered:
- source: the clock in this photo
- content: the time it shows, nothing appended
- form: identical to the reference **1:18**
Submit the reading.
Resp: **8:43**
